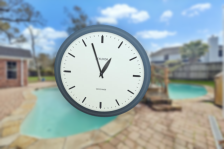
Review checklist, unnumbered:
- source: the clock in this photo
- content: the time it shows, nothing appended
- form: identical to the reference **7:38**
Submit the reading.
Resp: **12:57**
